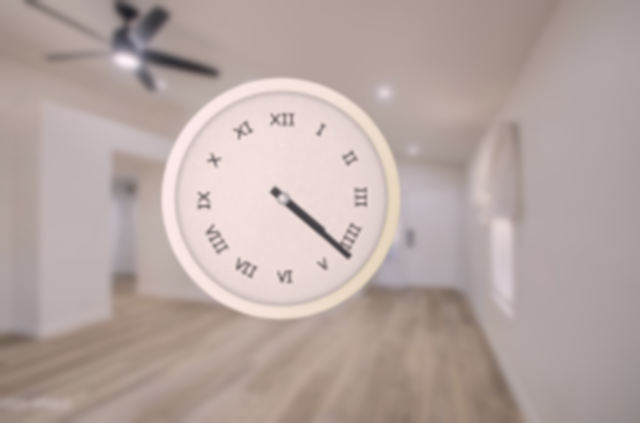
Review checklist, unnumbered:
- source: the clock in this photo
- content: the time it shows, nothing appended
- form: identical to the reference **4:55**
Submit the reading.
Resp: **4:22**
